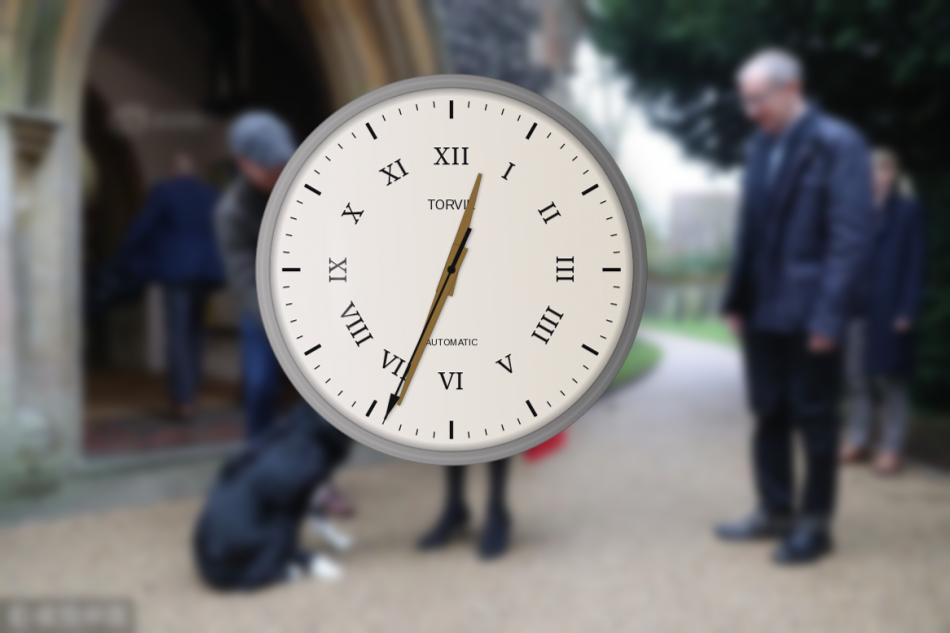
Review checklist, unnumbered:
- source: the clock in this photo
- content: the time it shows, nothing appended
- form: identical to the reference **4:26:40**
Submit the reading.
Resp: **12:33:34**
